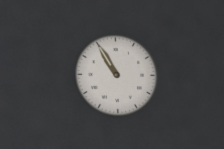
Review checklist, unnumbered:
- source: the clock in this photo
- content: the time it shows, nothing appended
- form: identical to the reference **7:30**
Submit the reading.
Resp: **10:55**
